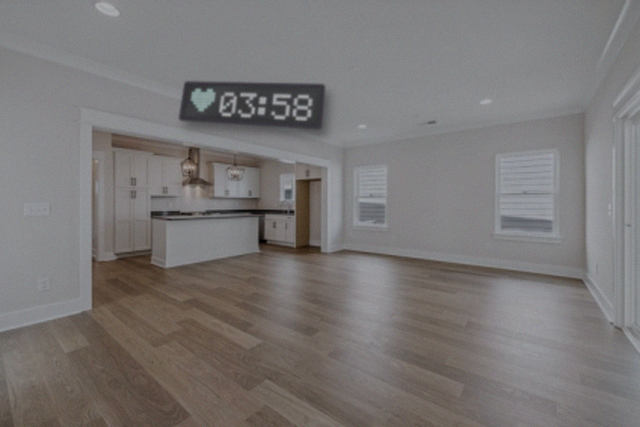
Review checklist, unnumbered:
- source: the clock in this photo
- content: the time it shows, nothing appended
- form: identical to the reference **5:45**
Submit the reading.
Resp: **3:58**
